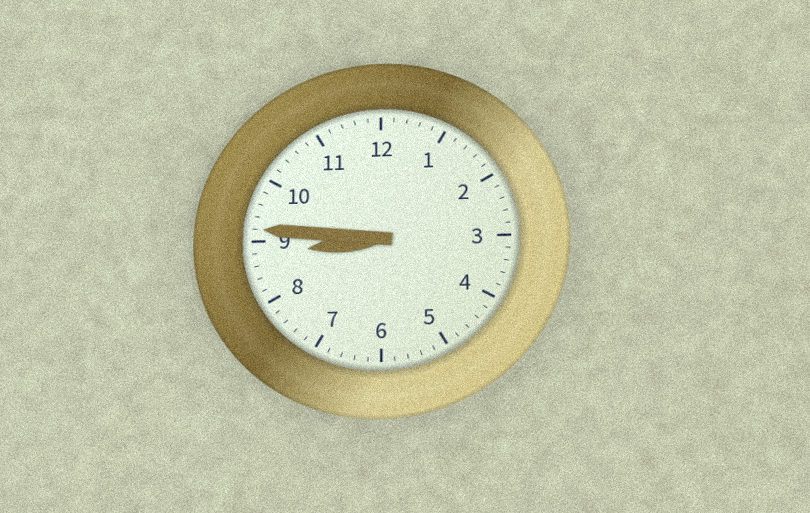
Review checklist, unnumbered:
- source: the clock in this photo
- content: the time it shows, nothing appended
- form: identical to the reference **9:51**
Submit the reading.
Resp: **8:46**
